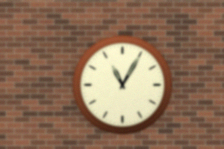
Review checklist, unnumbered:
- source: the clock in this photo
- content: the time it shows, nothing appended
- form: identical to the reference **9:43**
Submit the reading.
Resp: **11:05**
